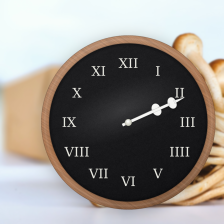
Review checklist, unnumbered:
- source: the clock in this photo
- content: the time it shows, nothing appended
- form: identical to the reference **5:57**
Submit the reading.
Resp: **2:11**
